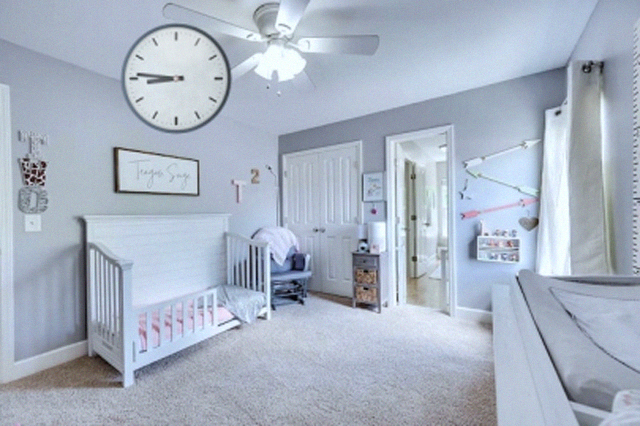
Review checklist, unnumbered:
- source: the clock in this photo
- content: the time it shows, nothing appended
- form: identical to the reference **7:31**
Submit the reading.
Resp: **8:46**
